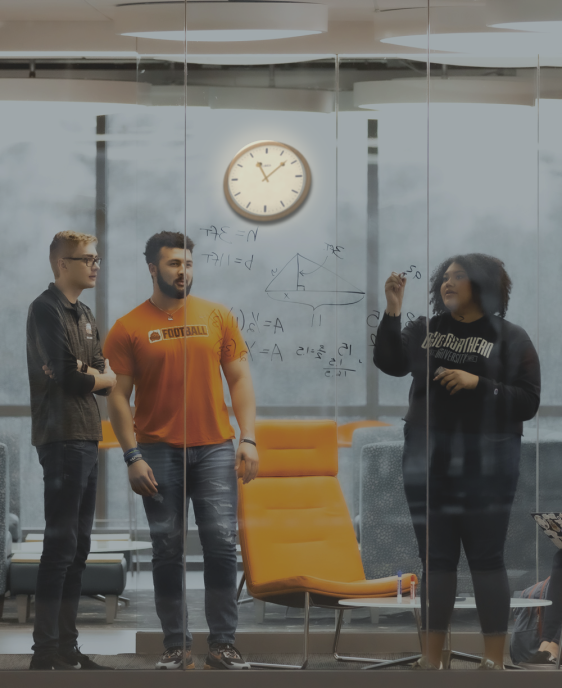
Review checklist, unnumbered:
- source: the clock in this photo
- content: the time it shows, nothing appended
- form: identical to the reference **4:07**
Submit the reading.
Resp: **11:08**
